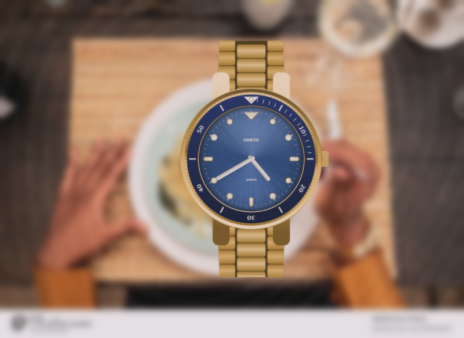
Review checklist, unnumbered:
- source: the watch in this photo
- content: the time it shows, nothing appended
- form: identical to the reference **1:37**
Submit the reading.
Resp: **4:40**
